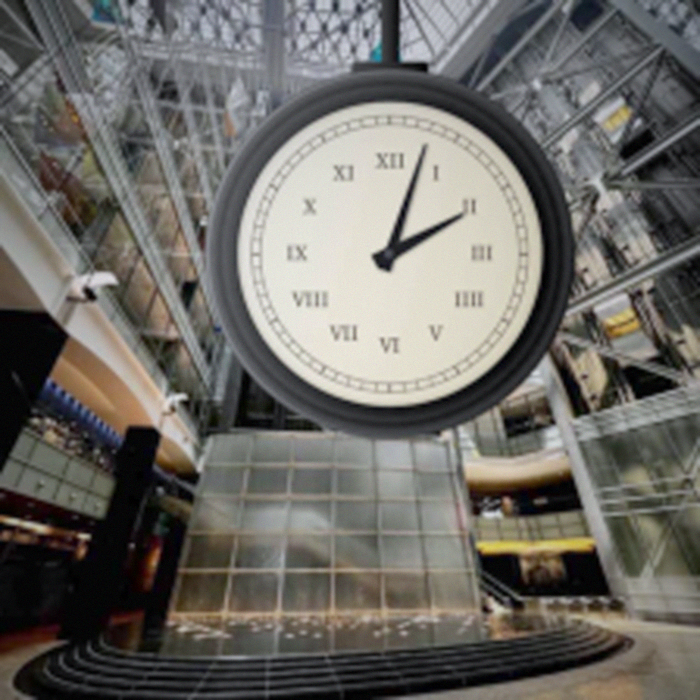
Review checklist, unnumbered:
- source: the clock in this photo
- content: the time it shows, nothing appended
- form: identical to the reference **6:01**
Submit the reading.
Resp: **2:03**
